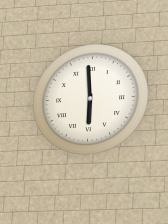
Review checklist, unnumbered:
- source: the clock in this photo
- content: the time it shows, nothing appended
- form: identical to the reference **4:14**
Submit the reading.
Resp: **5:59**
